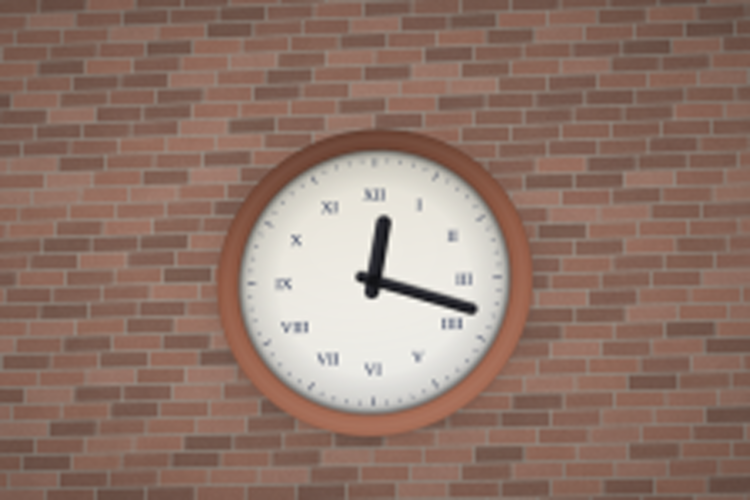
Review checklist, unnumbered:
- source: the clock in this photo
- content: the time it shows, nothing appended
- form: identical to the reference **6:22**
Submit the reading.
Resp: **12:18**
